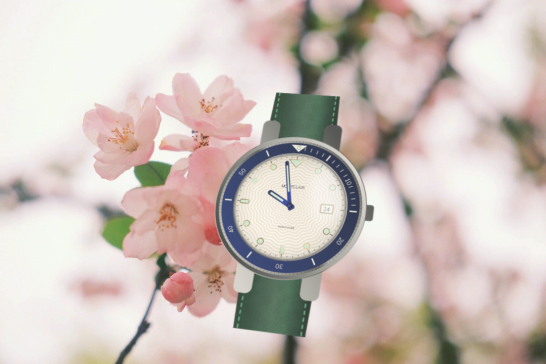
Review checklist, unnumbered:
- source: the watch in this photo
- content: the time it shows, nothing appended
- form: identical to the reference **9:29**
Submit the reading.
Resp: **9:58**
